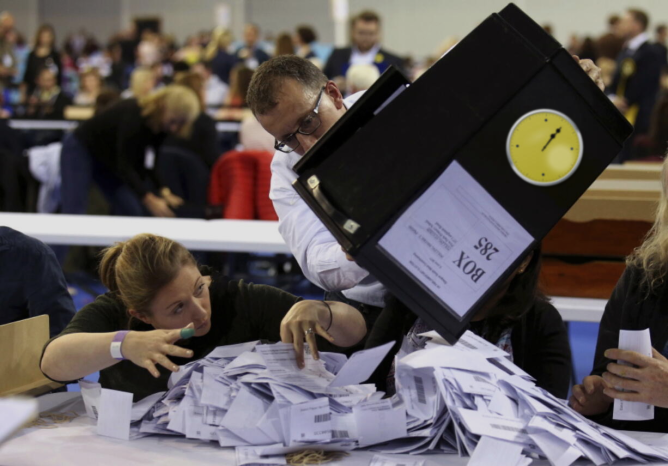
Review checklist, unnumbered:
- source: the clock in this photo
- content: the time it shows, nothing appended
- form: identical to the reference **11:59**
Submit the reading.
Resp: **1:06**
